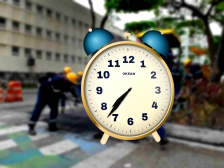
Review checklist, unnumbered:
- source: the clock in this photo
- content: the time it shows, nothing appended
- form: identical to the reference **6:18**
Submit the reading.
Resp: **7:37**
